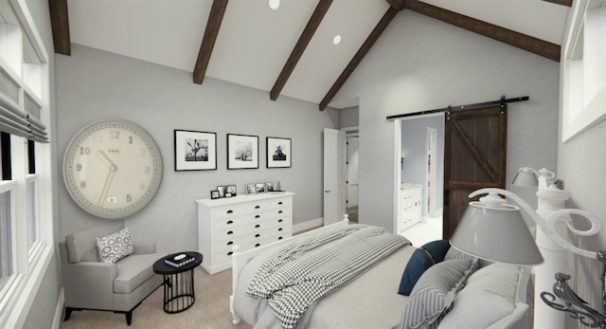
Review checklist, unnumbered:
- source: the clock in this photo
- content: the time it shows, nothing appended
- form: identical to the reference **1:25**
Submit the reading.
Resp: **10:33**
